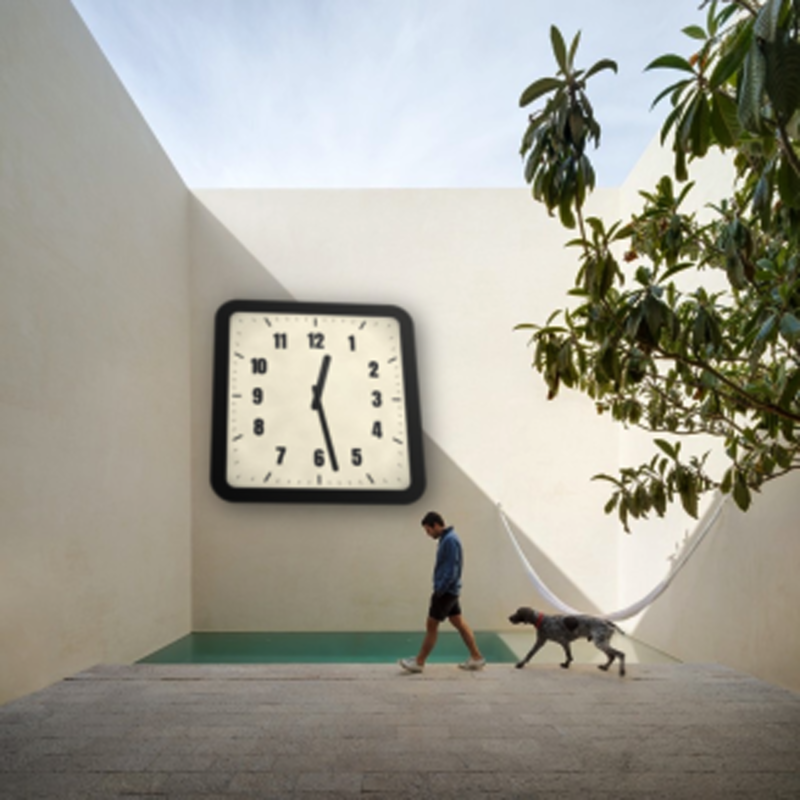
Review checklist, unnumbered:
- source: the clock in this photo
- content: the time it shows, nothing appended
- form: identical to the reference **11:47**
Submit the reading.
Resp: **12:28**
